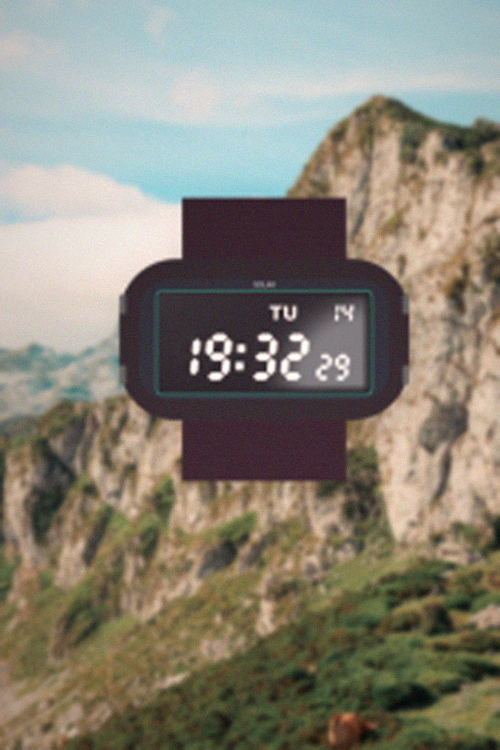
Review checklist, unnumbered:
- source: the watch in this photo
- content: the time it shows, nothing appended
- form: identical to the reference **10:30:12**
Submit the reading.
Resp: **19:32:29**
